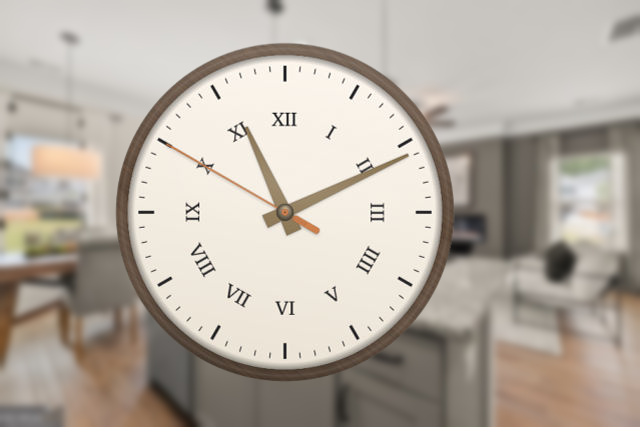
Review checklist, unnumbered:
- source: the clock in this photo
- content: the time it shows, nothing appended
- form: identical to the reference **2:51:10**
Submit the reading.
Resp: **11:10:50**
